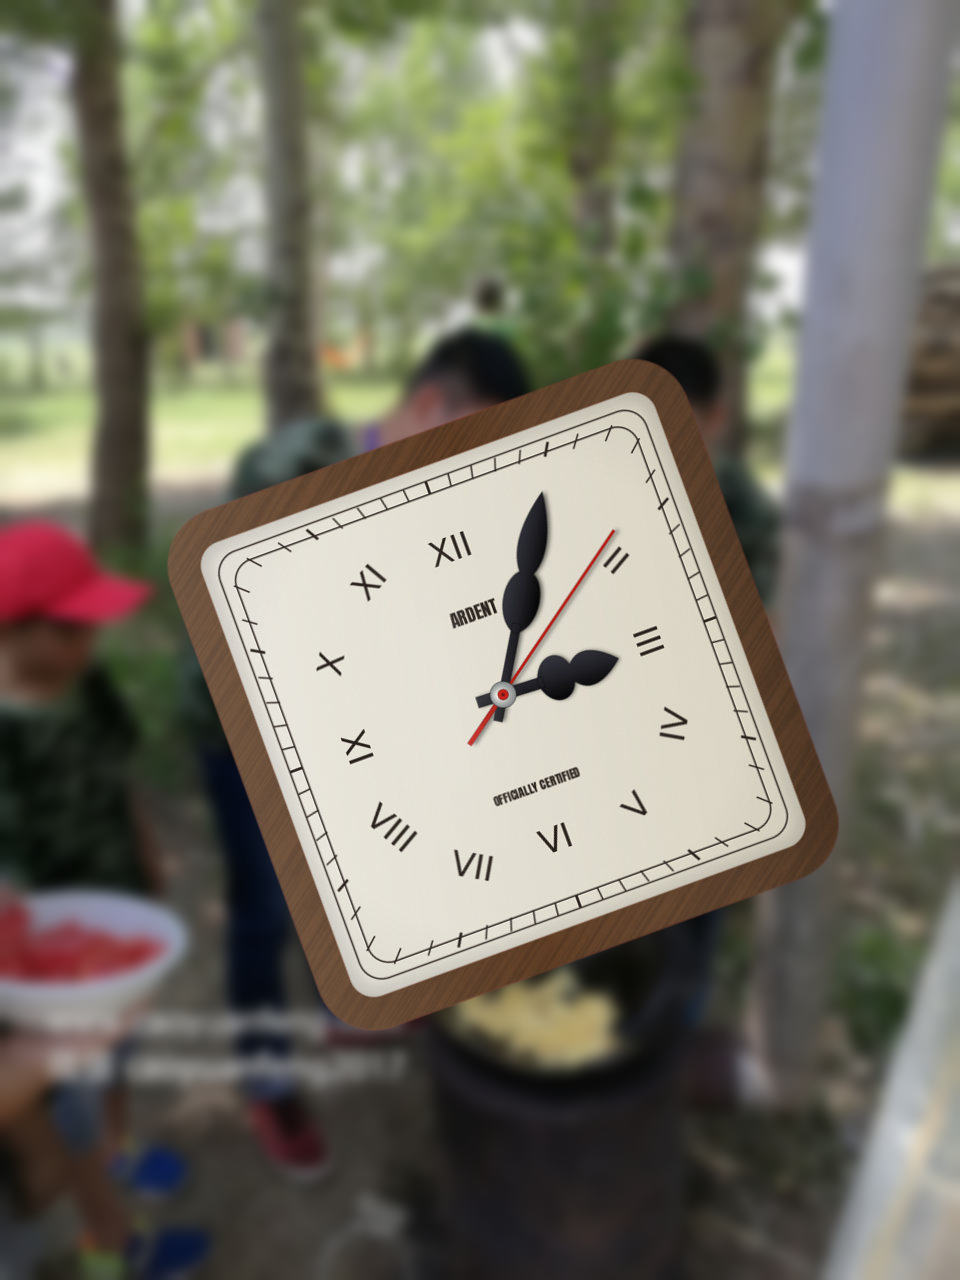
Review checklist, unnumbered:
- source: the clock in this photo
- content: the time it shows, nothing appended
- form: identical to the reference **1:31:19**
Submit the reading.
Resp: **3:05:09**
